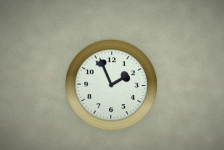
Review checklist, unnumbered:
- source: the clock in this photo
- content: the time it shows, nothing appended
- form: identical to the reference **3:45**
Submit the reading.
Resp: **1:56**
